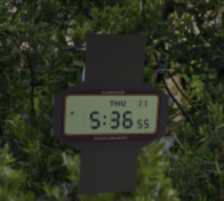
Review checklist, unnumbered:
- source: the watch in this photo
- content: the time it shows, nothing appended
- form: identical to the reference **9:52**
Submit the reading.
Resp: **5:36**
